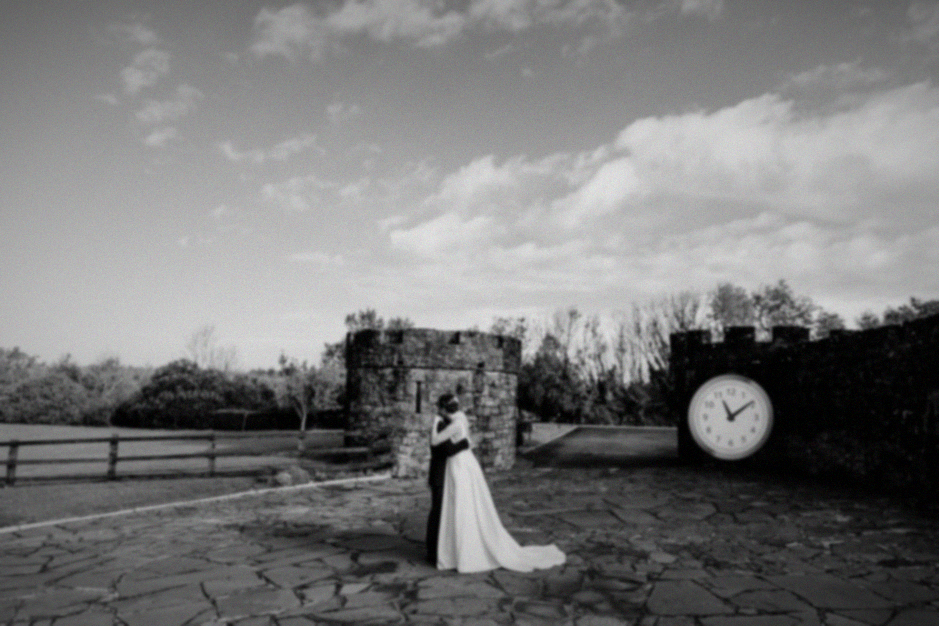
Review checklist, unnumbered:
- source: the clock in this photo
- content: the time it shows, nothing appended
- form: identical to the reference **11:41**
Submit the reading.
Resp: **11:09**
